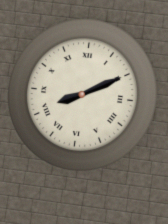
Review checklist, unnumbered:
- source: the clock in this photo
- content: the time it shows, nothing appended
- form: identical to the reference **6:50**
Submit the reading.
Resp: **8:10**
